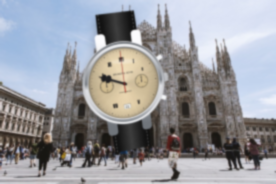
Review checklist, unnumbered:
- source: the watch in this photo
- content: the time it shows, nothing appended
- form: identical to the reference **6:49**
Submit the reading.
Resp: **9:49**
